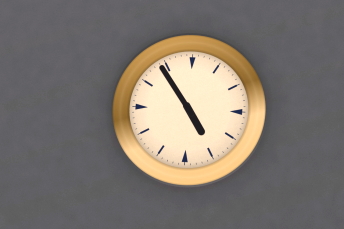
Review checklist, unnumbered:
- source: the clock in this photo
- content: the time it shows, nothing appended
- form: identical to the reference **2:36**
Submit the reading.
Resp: **4:54**
